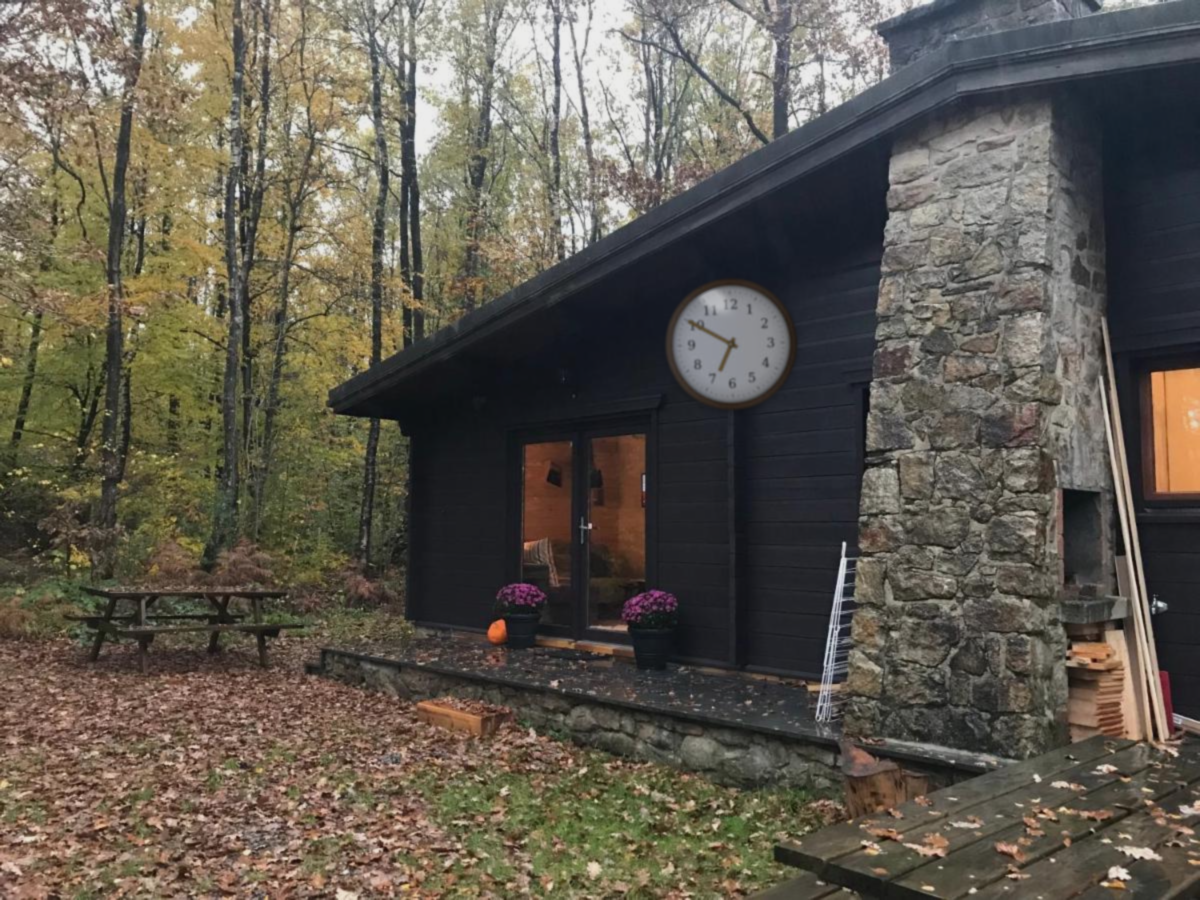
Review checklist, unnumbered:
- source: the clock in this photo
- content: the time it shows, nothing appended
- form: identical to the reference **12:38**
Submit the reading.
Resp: **6:50**
